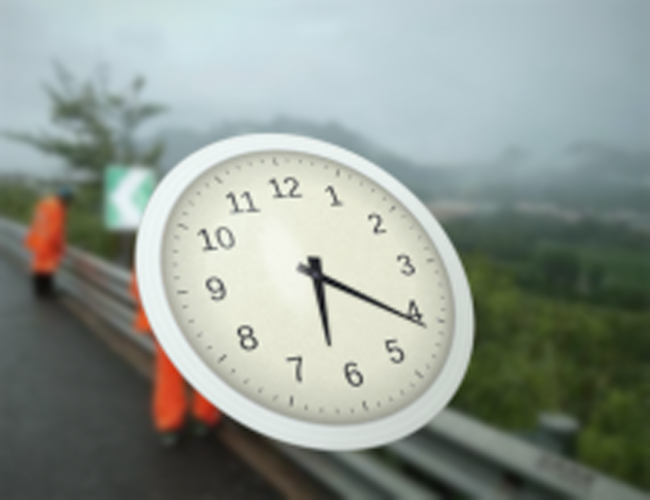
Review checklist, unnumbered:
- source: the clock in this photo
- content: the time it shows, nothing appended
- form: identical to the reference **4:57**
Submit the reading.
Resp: **6:21**
